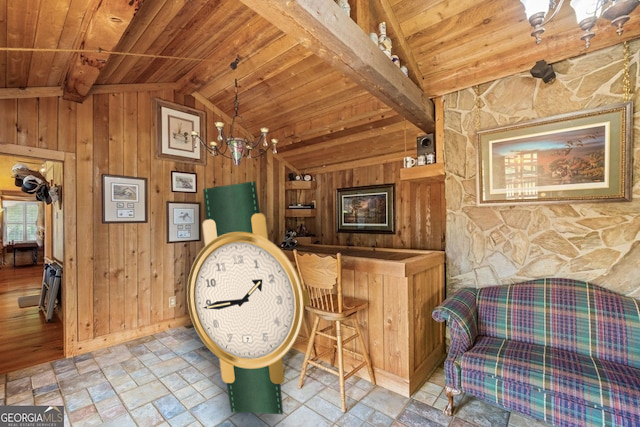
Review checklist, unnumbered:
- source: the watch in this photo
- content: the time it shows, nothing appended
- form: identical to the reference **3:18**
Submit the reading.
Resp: **1:44**
